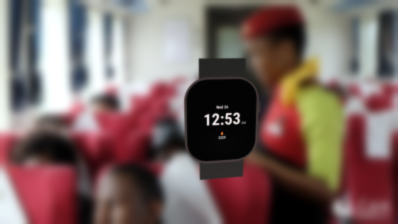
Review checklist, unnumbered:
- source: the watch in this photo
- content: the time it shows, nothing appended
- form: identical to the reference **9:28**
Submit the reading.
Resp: **12:53**
